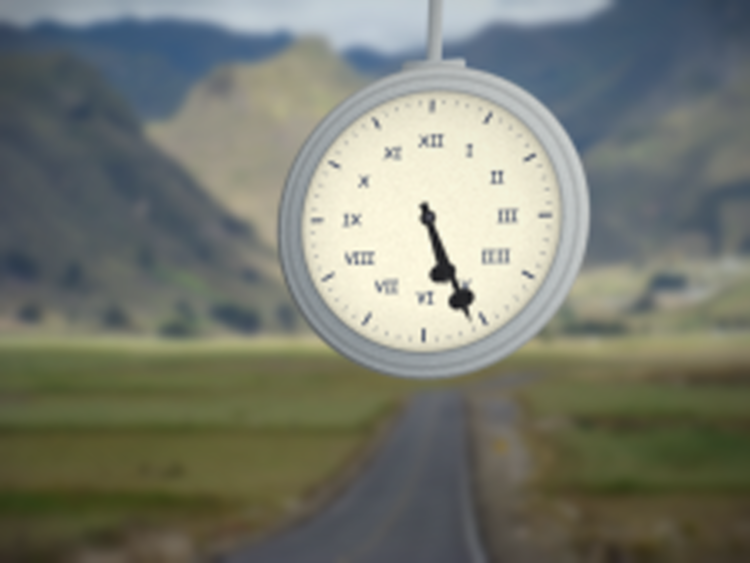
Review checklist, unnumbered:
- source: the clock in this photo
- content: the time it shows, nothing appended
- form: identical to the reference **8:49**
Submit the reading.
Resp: **5:26**
